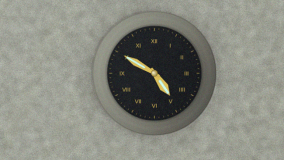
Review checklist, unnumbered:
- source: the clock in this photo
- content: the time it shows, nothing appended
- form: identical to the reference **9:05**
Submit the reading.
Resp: **4:50**
